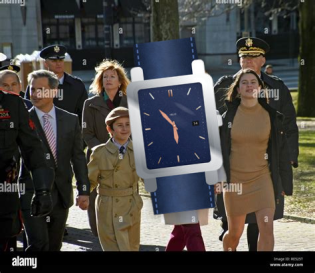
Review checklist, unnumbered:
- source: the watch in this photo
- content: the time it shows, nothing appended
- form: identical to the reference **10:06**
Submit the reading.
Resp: **5:54**
